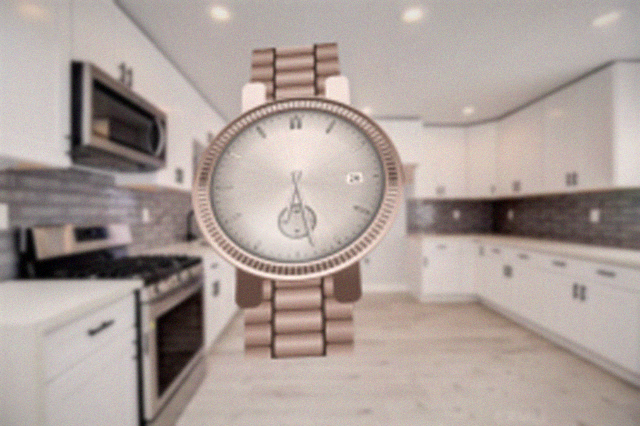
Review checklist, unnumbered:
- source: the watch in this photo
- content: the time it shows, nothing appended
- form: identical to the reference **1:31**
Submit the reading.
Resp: **6:28**
